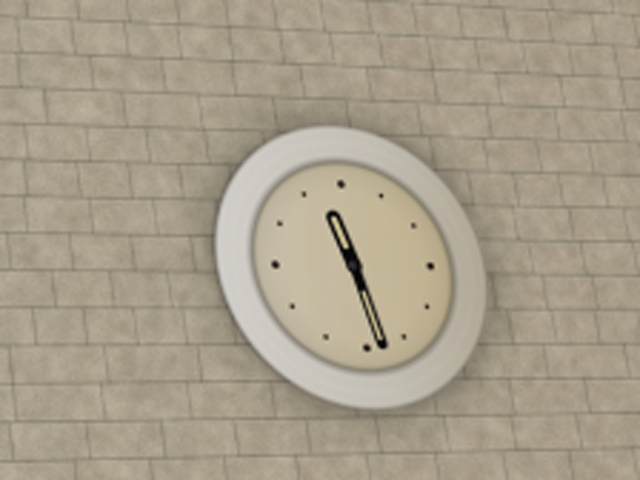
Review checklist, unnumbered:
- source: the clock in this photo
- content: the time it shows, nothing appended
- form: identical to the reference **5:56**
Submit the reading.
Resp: **11:28**
